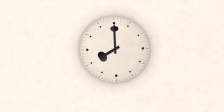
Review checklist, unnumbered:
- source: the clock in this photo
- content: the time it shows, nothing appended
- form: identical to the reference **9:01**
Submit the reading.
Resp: **8:00**
